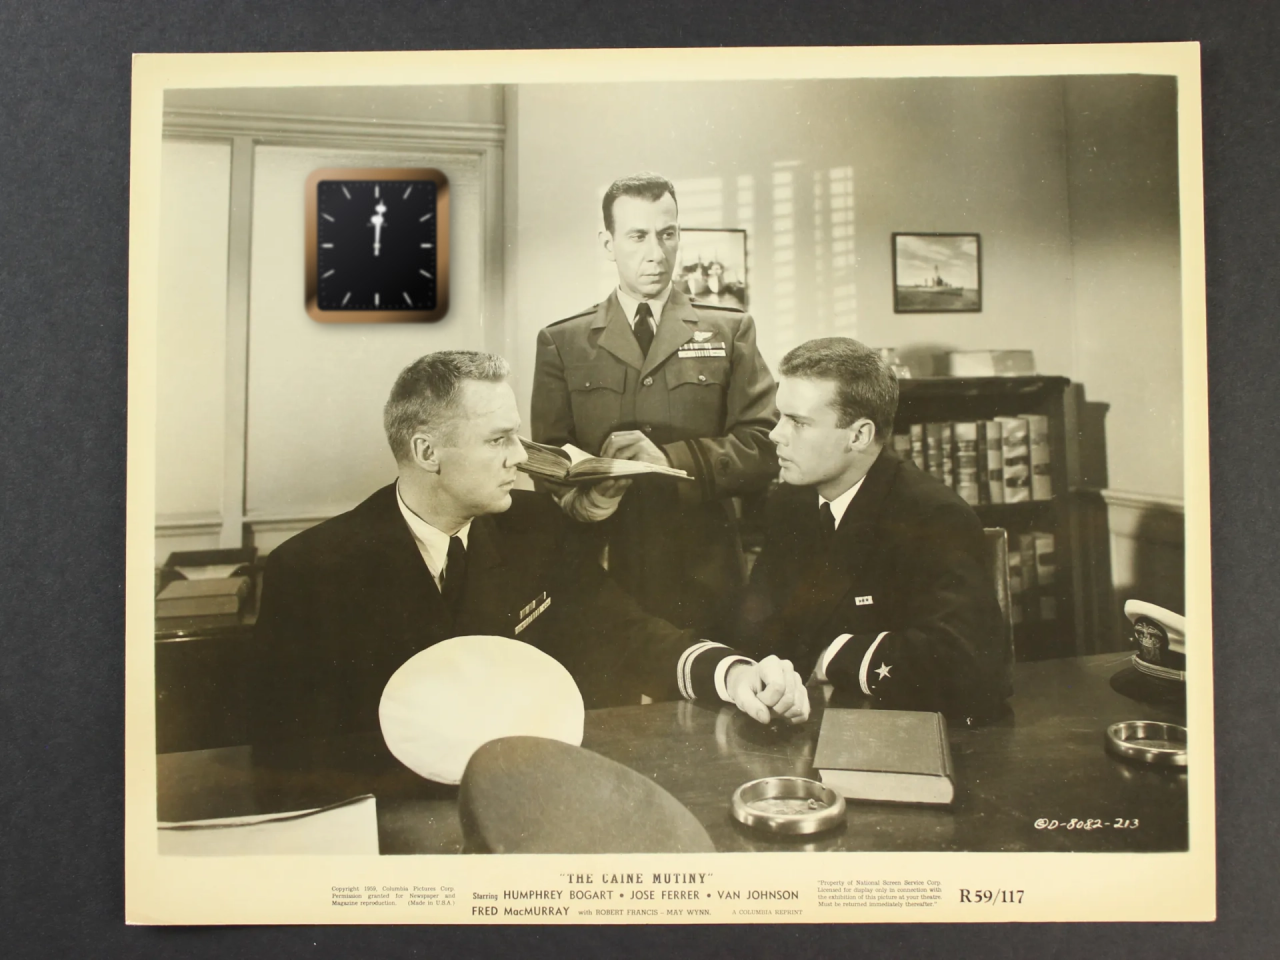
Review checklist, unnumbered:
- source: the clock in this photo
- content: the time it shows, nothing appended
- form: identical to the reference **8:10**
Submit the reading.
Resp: **12:01**
